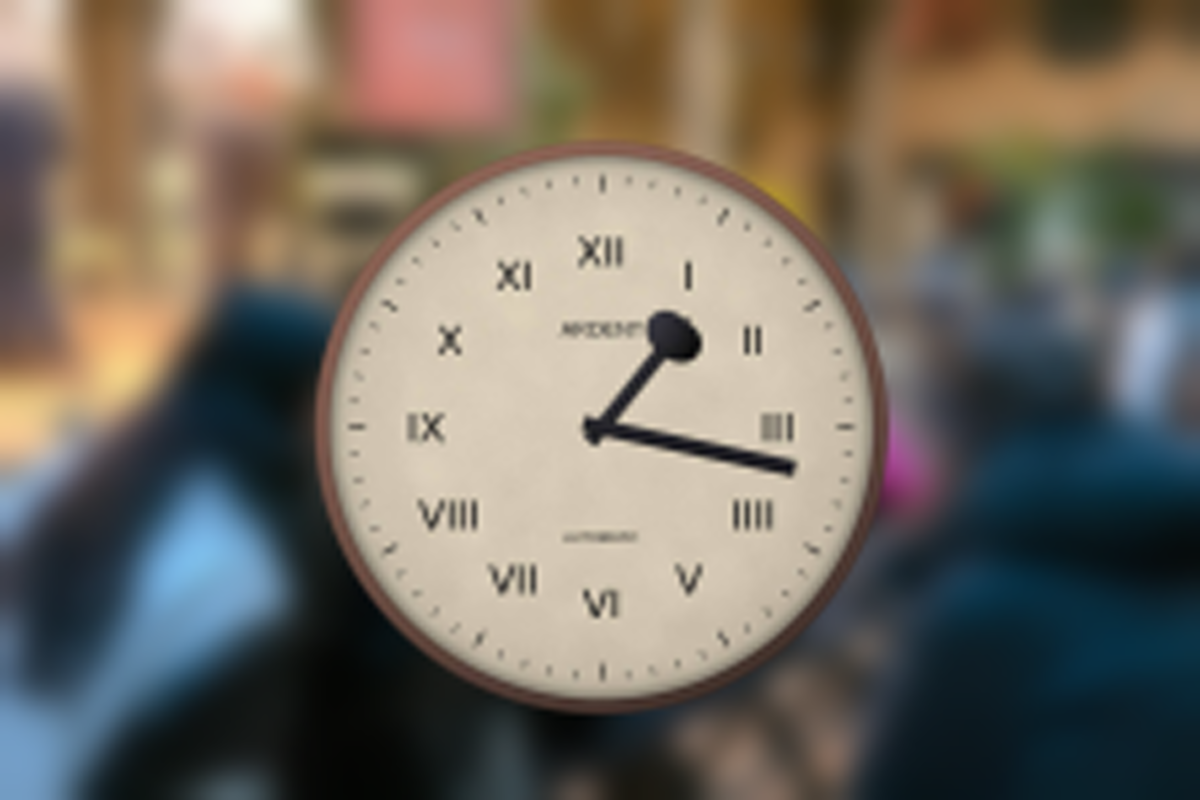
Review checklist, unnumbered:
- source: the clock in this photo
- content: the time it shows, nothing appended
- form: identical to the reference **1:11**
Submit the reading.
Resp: **1:17**
